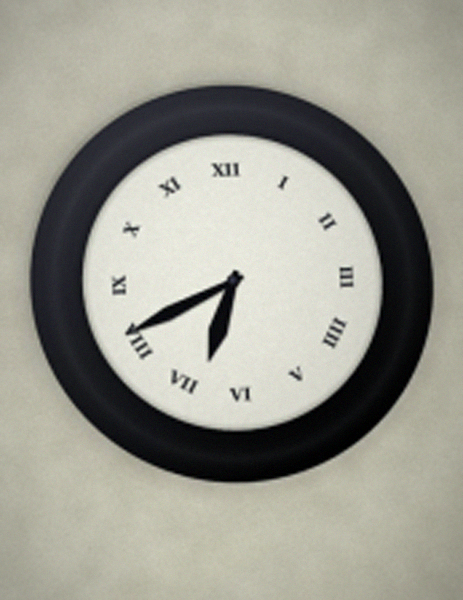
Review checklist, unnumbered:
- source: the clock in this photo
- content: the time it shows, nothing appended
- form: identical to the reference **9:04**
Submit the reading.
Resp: **6:41**
